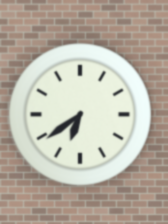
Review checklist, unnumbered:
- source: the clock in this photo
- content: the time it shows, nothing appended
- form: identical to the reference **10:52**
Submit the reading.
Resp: **6:39**
